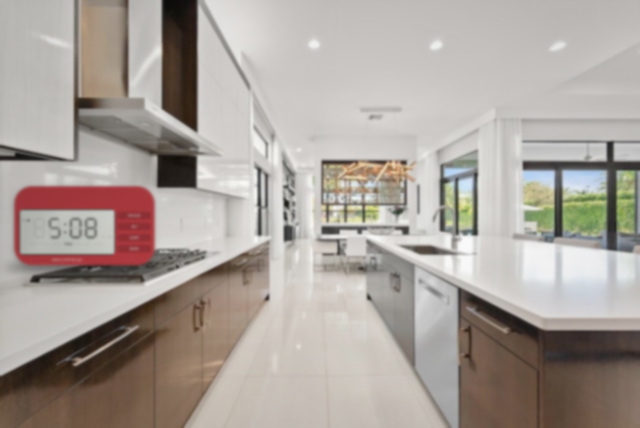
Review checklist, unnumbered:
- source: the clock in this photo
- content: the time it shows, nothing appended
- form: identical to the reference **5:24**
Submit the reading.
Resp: **5:08**
